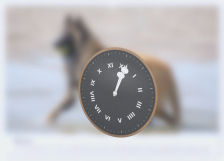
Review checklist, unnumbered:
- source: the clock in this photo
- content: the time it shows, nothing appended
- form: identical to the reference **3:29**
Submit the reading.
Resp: **12:01**
